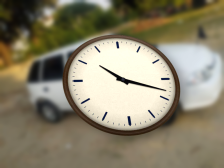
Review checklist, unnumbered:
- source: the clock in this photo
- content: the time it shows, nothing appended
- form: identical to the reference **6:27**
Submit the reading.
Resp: **10:18**
